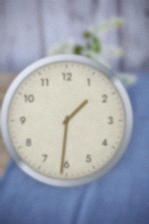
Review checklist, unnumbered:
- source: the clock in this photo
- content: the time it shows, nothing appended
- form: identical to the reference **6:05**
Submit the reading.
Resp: **1:31**
